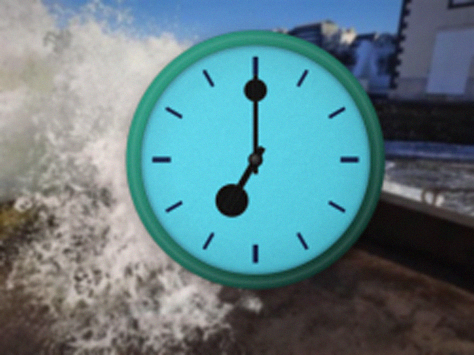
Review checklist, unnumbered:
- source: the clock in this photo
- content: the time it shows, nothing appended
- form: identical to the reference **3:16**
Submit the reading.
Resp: **7:00**
